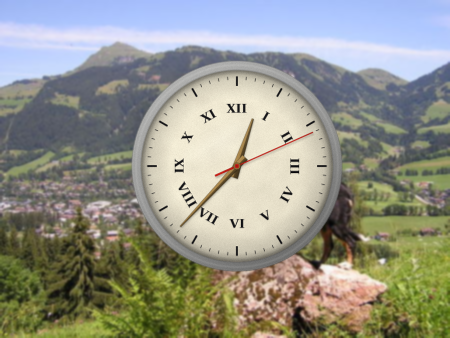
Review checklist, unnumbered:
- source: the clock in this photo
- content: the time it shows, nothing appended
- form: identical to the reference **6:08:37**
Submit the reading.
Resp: **12:37:11**
